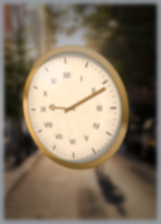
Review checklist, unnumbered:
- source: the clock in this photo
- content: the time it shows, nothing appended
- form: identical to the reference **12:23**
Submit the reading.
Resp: **9:11**
